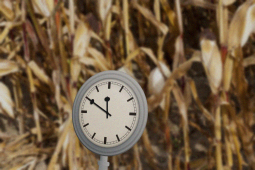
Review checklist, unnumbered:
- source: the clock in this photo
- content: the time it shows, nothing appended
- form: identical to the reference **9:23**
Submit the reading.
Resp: **11:50**
